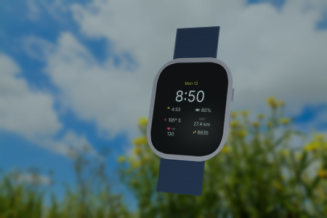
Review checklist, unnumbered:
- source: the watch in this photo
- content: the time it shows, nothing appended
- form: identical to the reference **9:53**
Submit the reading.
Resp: **8:50**
